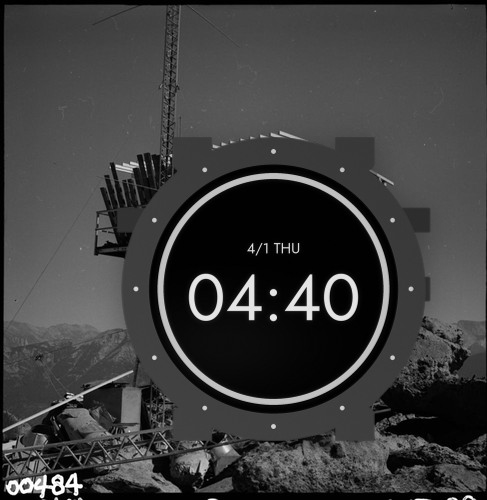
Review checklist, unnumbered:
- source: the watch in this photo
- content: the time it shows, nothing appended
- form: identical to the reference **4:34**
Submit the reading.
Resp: **4:40**
